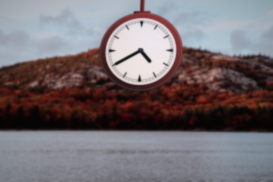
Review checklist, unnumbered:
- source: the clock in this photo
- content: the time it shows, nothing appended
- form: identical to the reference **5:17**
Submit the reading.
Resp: **4:40**
